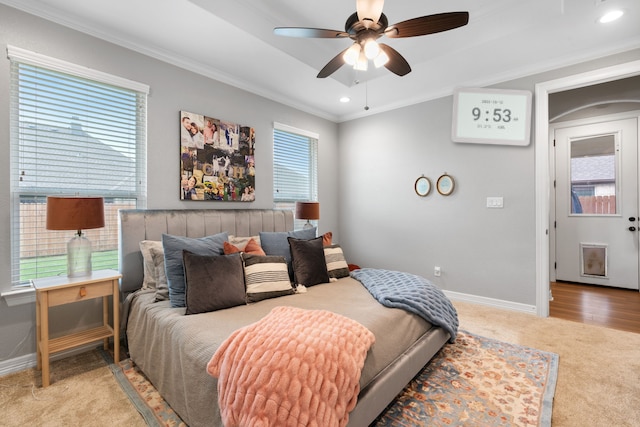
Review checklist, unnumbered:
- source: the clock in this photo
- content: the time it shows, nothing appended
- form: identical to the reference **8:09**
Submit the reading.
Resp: **9:53**
